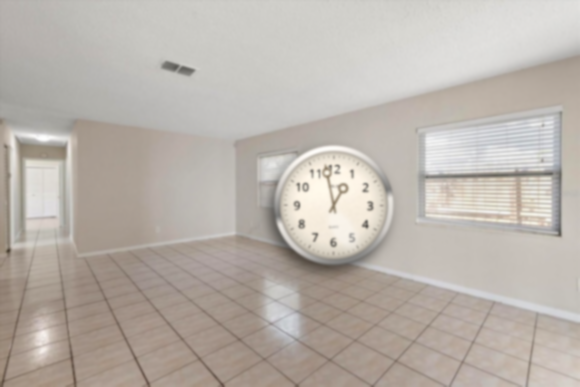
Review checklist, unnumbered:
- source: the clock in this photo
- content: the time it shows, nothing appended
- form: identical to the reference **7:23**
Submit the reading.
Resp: **12:58**
